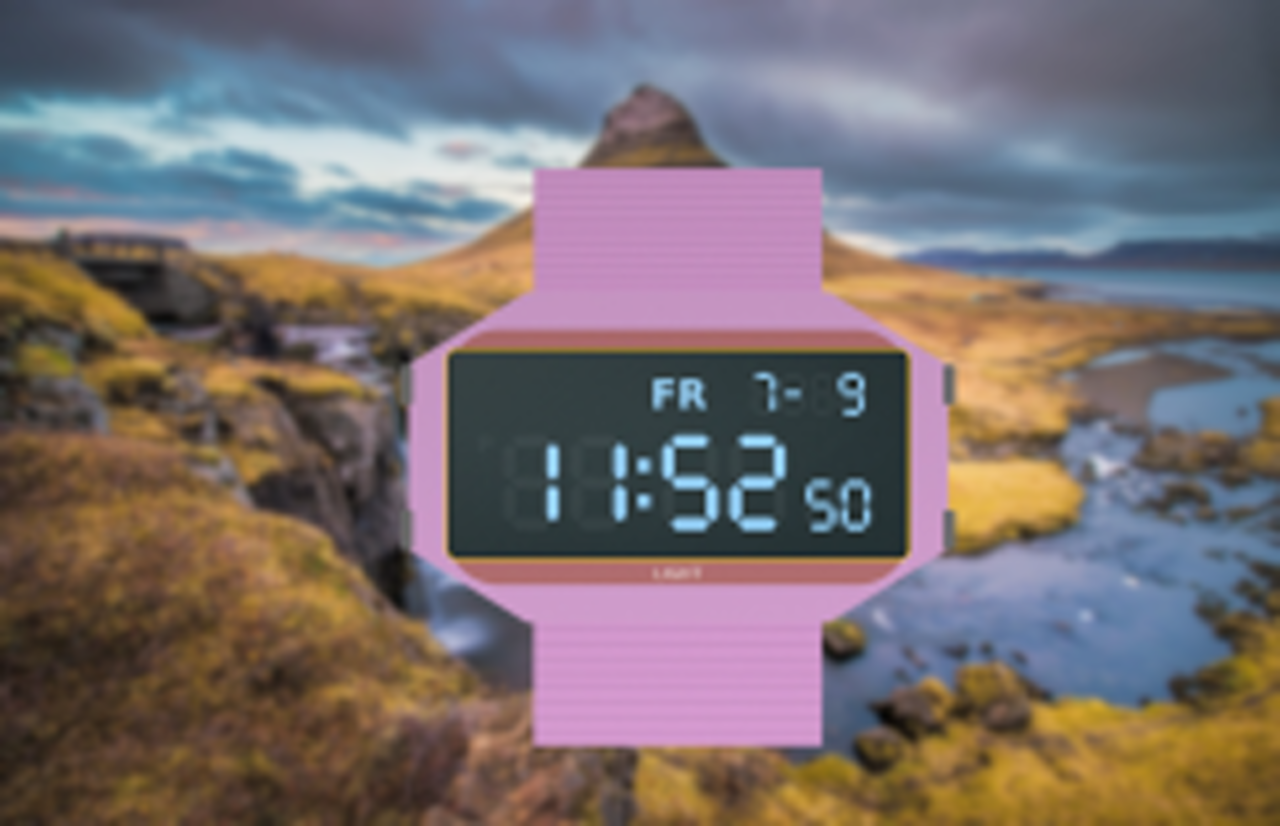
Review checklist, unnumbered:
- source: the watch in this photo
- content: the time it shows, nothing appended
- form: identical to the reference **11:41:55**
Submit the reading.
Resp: **11:52:50**
